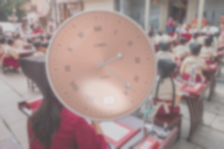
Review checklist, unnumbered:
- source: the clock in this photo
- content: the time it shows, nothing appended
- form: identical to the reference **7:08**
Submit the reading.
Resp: **2:23**
